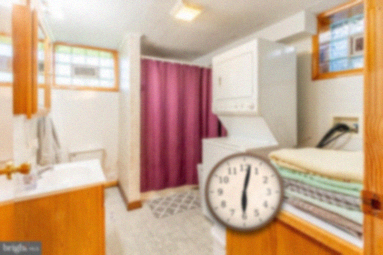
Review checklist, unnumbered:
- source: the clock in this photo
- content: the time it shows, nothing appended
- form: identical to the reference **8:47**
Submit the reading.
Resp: **6:02**
